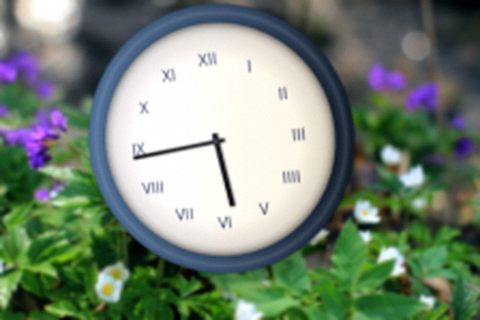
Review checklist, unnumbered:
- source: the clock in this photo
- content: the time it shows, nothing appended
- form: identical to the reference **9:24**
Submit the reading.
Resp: **5:44**
